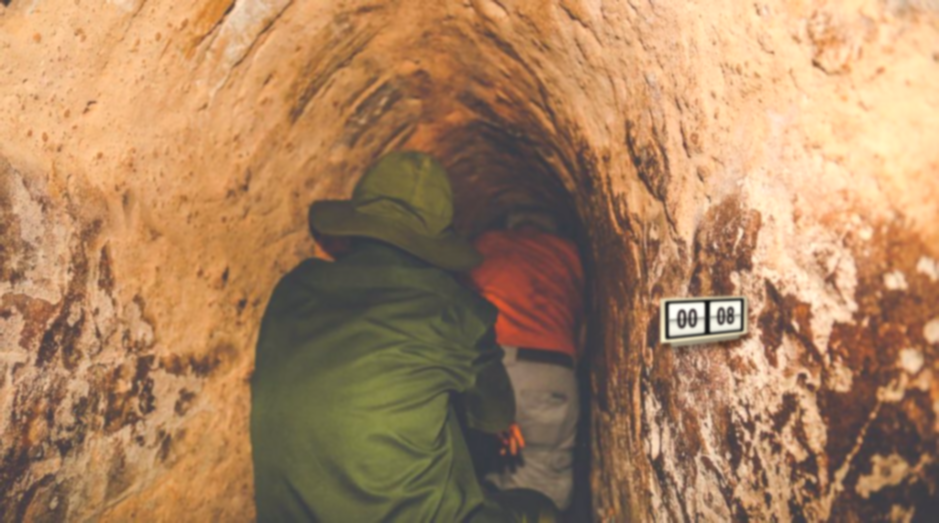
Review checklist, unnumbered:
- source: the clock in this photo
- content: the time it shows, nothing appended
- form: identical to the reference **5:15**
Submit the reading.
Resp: **0:08**
